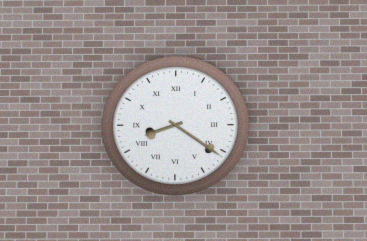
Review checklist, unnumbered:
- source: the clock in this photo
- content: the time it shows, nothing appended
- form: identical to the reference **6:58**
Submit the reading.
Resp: **8:21**
